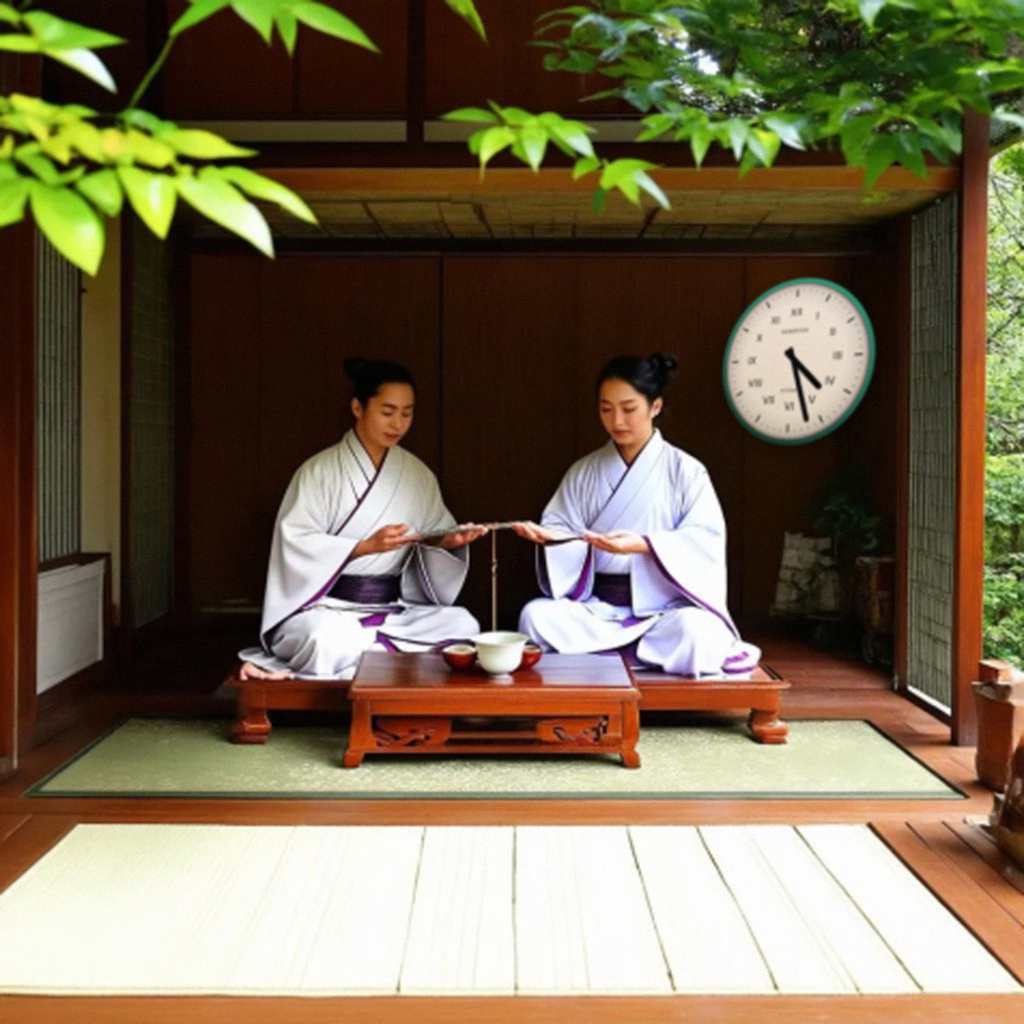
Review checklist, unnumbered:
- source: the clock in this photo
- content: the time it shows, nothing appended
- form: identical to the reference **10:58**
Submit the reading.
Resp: **4:27**
